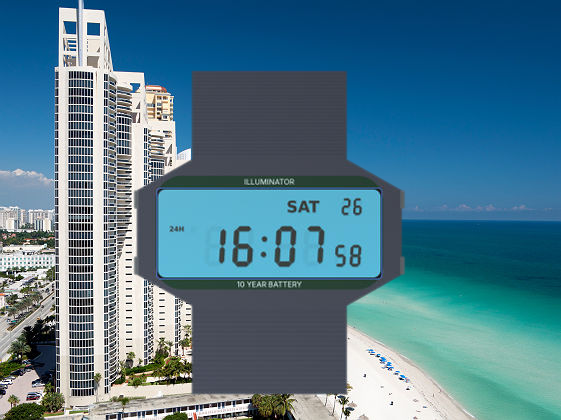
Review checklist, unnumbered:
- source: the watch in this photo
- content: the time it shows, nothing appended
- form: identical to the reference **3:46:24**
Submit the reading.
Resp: **16:07:58**
